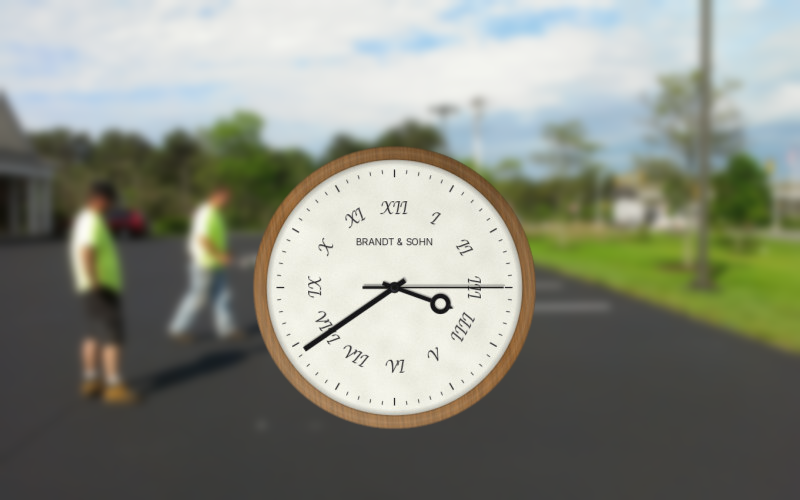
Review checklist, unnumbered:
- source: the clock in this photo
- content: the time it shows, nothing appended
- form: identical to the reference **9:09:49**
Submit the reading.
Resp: **3:39:15**
